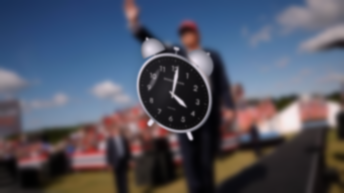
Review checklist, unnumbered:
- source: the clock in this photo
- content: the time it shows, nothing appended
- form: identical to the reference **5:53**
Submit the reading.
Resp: **4:01**
